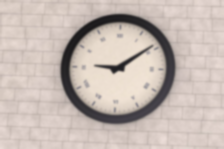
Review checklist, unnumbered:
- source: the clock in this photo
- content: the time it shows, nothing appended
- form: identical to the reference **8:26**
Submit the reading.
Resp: **9:09**
